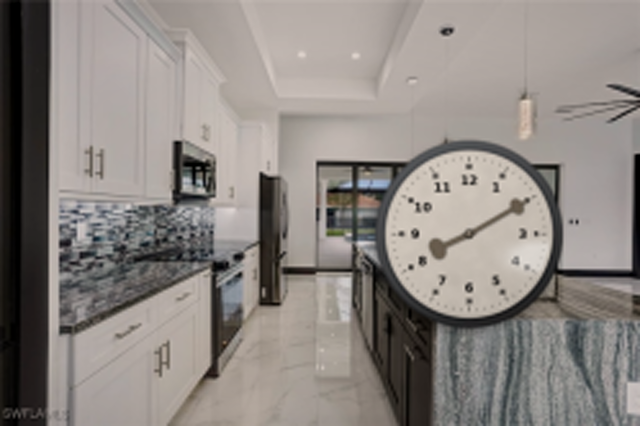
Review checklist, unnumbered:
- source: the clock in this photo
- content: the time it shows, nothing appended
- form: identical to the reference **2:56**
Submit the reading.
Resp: **8:10**
